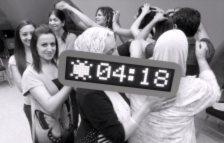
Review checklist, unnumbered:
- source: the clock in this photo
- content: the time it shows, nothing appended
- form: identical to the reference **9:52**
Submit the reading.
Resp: **4:18**
